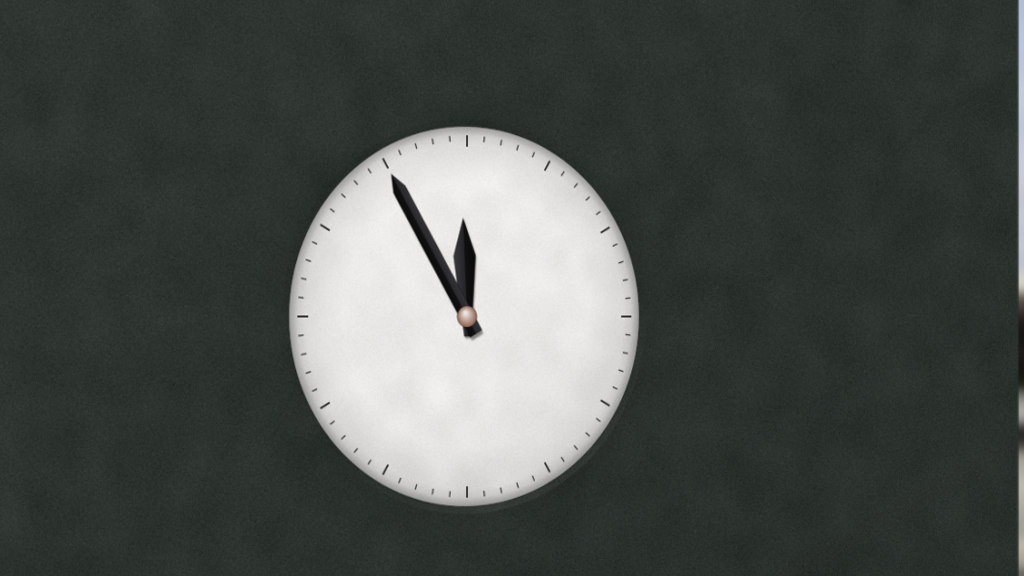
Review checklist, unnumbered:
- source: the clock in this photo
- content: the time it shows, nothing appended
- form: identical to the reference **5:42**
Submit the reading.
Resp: **11:55**
